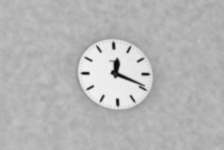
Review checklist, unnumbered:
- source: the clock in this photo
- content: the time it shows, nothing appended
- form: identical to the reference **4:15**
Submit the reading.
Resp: **12:19**
